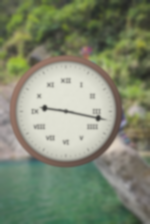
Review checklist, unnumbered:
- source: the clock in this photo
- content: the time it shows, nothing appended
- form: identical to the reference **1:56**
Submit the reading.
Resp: **9:17**
